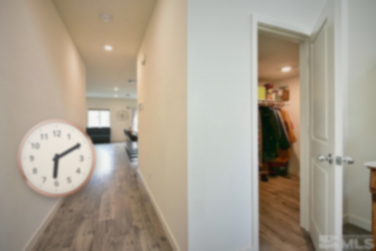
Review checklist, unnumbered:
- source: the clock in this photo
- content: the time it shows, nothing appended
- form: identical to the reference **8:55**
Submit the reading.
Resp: **6:10**
